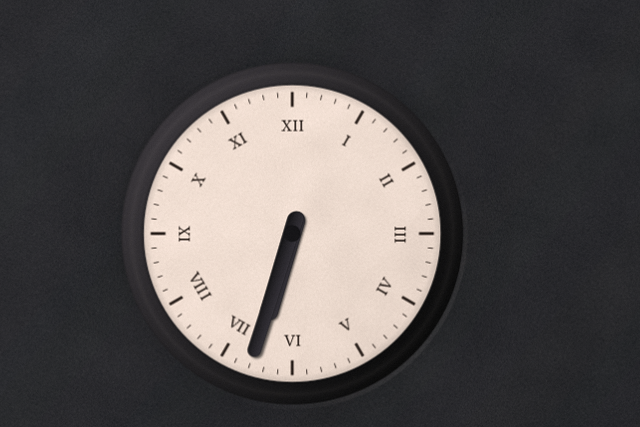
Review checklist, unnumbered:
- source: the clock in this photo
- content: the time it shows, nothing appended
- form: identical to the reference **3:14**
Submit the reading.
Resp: **6:33**
